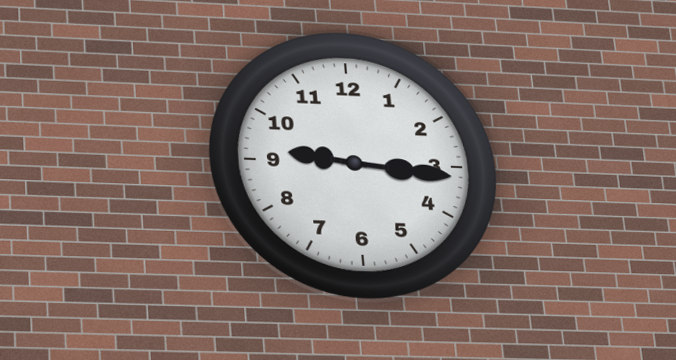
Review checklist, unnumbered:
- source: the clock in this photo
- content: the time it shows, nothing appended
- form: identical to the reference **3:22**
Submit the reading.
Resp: **9:16**
